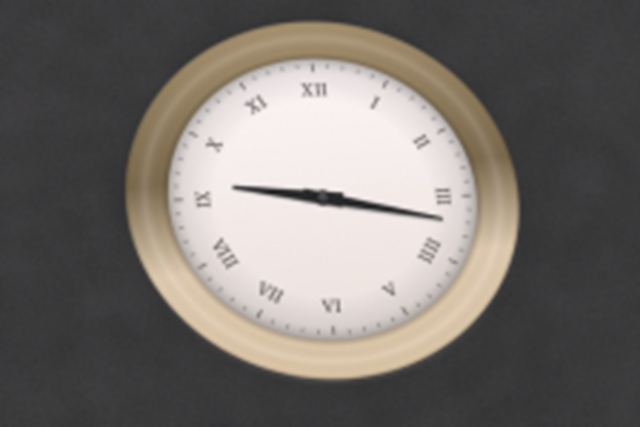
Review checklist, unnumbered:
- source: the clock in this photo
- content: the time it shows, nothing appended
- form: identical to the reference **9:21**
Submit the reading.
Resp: **9:17**
